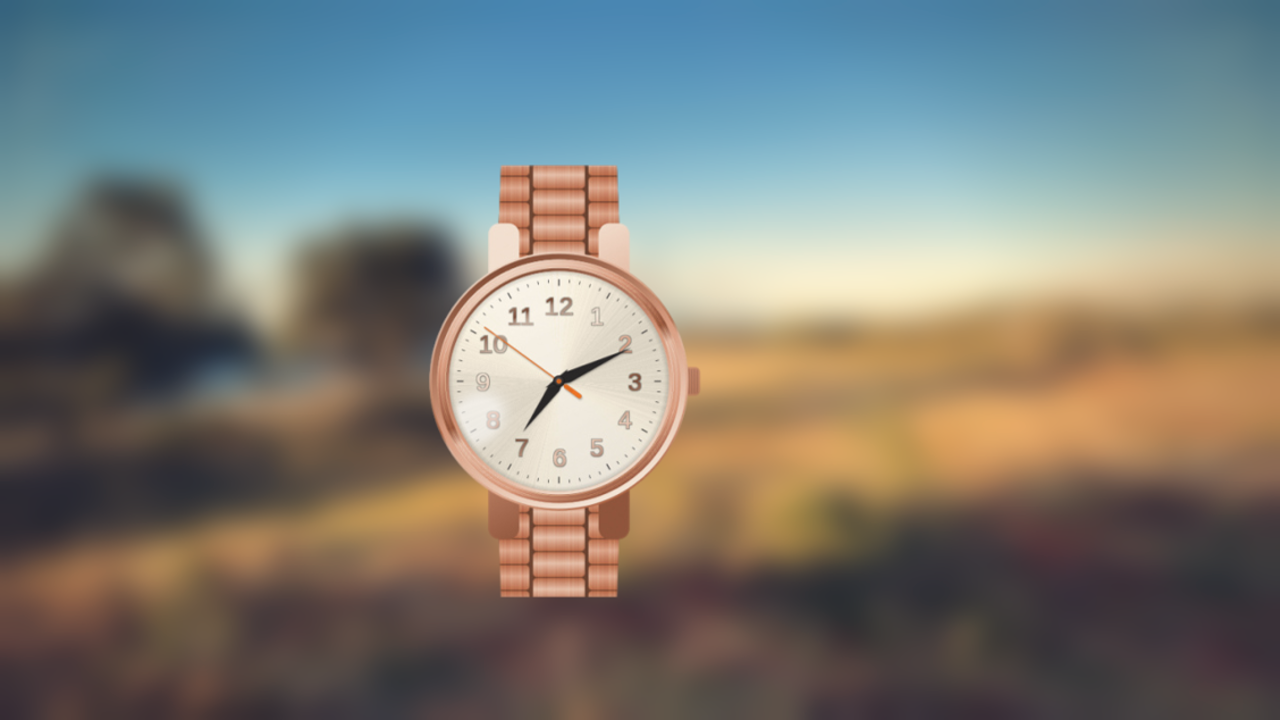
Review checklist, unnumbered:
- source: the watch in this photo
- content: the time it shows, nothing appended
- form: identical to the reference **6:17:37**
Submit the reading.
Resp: **7:10:51**
